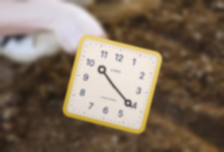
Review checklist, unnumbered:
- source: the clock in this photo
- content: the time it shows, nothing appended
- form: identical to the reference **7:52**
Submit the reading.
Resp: **10:21**
